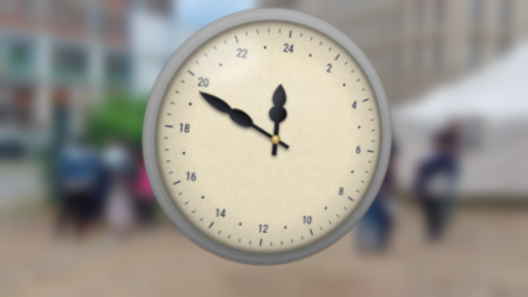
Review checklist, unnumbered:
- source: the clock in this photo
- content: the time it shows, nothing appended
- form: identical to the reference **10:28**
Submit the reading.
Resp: **23:49**
